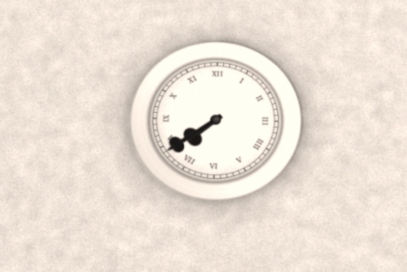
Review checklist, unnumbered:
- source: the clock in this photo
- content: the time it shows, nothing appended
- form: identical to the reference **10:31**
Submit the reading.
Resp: **7:39**
